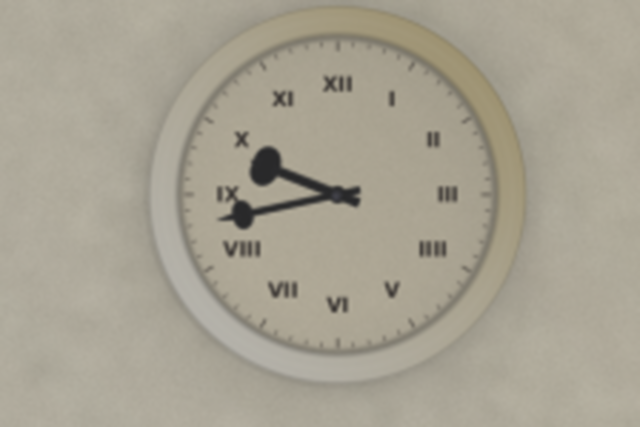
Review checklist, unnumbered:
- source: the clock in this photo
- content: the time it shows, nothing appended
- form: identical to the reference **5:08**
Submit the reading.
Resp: **9:43**
